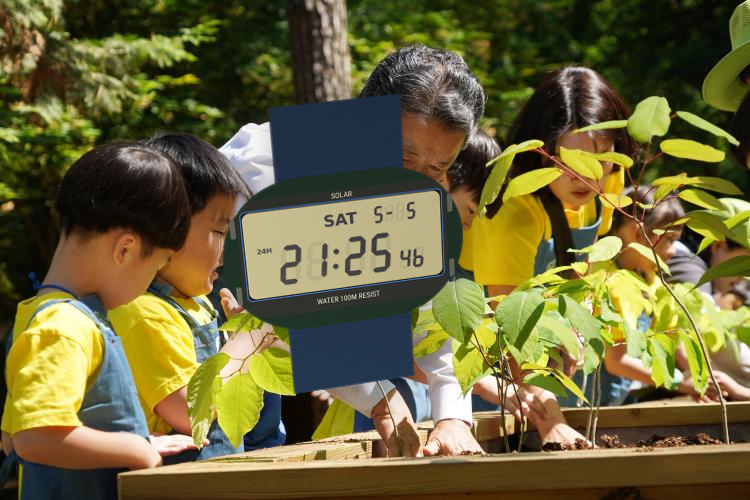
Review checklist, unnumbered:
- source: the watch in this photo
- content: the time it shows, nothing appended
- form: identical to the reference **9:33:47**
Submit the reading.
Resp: **21:25:46**
